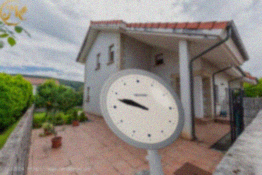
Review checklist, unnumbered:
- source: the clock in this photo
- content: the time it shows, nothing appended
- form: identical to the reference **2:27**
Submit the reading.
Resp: **9:48**
